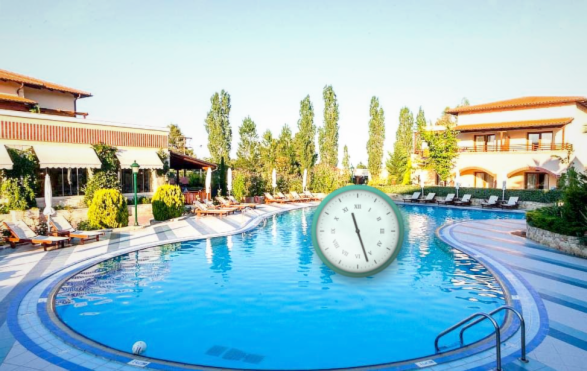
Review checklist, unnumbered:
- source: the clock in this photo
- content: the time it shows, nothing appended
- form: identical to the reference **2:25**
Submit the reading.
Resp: **11:27**
